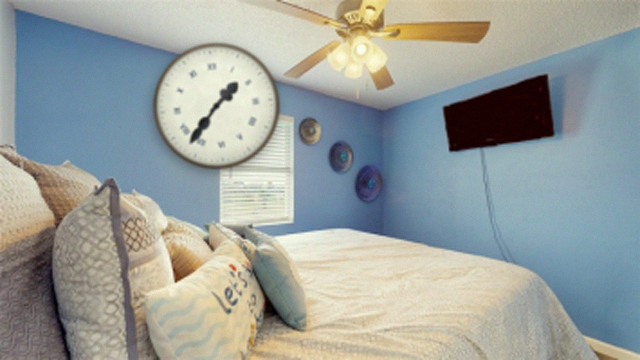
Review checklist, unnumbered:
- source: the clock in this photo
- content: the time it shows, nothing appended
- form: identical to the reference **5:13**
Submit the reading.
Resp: **1:37**
